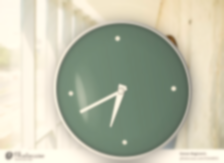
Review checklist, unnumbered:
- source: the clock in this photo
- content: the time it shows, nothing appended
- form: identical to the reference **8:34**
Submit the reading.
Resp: **6:41**
